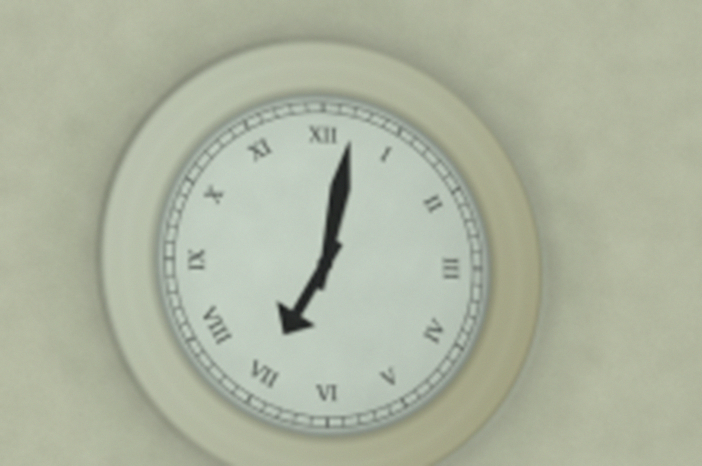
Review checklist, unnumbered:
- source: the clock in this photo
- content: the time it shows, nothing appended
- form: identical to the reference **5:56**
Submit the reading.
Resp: **7:02**
